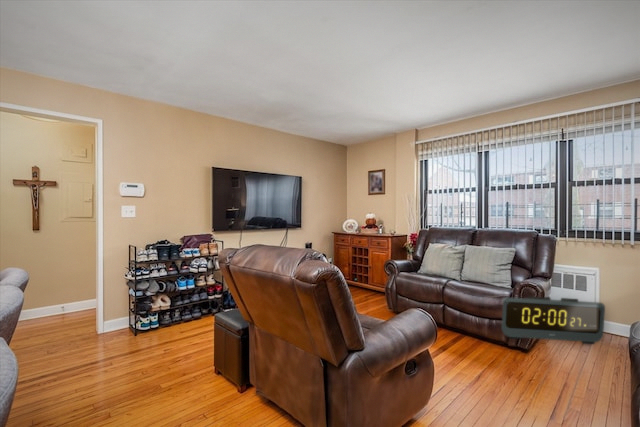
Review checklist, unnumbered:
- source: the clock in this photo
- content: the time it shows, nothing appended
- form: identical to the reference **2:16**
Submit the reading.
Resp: **2:00**
